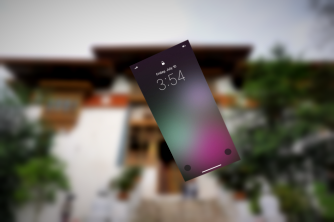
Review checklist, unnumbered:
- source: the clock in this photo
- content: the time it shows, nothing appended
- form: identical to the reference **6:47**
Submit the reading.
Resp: **3:54**
